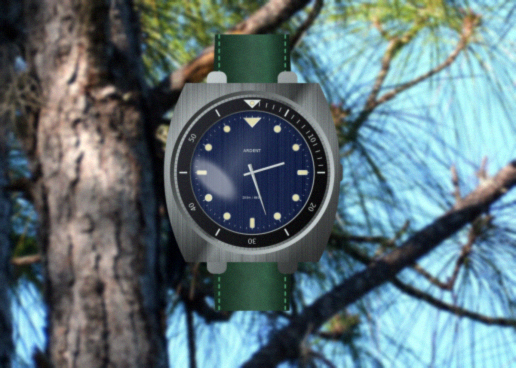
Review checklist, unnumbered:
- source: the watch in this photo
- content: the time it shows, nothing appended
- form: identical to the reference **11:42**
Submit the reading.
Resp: **2:27**
